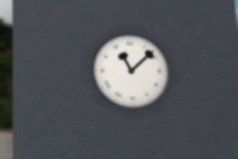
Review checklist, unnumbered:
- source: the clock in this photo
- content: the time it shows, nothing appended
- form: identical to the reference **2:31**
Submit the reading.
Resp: **11:08**
